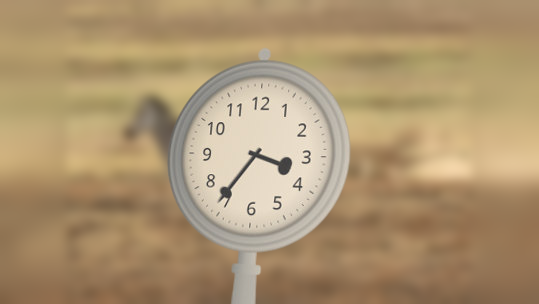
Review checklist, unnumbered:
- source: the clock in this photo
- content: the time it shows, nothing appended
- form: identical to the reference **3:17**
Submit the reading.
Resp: **3:36**
